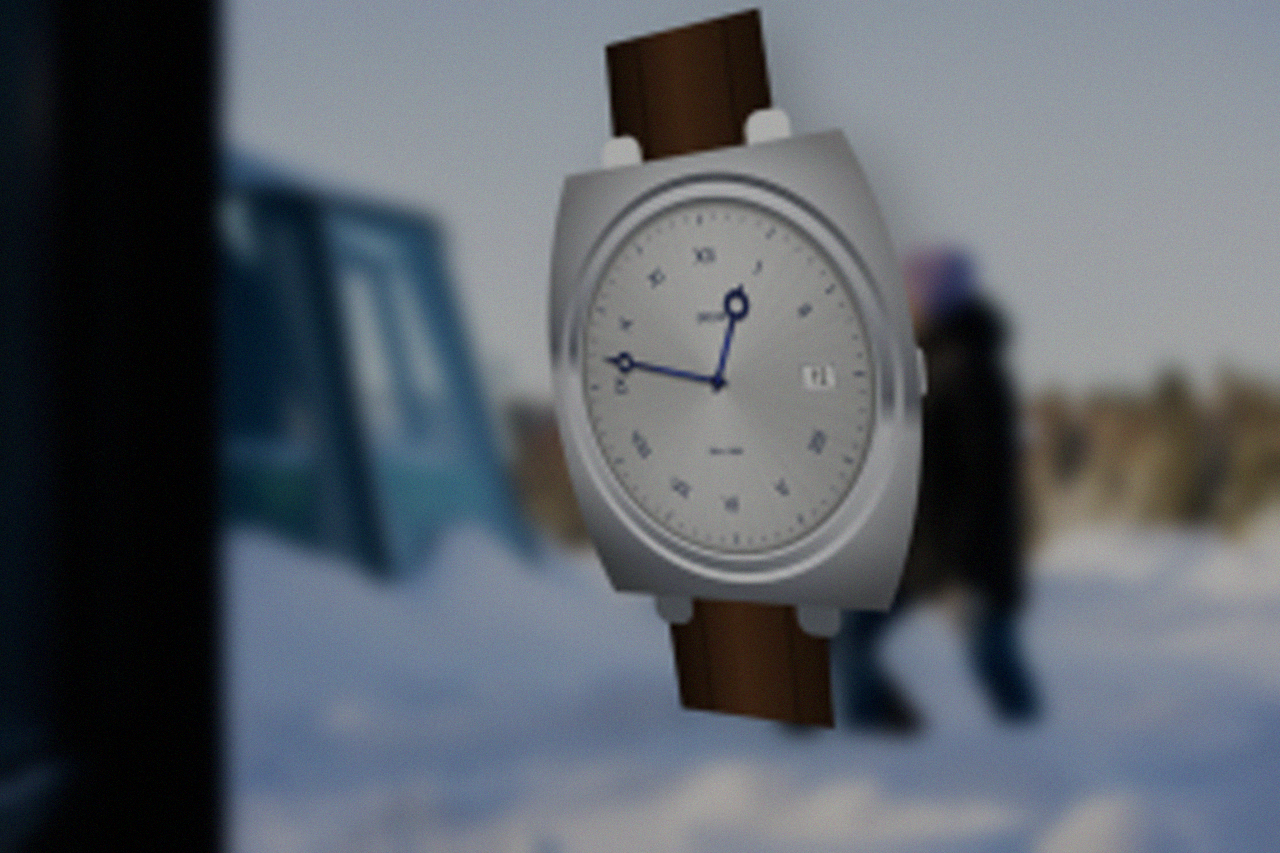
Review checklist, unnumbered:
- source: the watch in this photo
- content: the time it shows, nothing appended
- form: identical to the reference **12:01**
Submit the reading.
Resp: **12:47**
